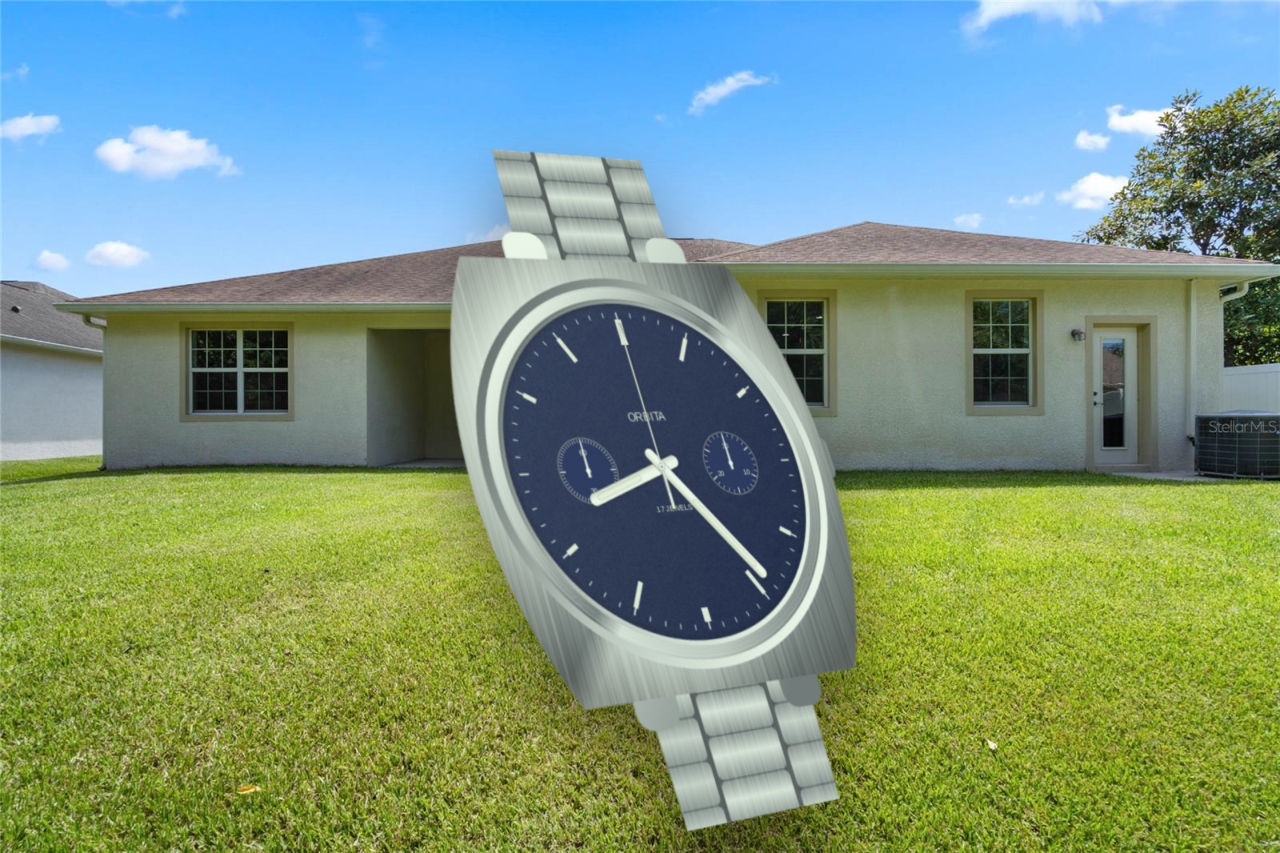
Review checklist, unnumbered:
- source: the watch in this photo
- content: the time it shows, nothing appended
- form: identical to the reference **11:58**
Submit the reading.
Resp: **8:24**
